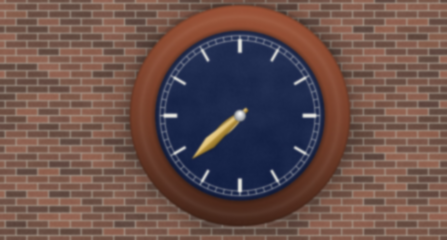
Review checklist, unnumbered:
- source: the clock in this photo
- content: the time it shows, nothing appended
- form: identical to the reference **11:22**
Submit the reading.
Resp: **7:38**
